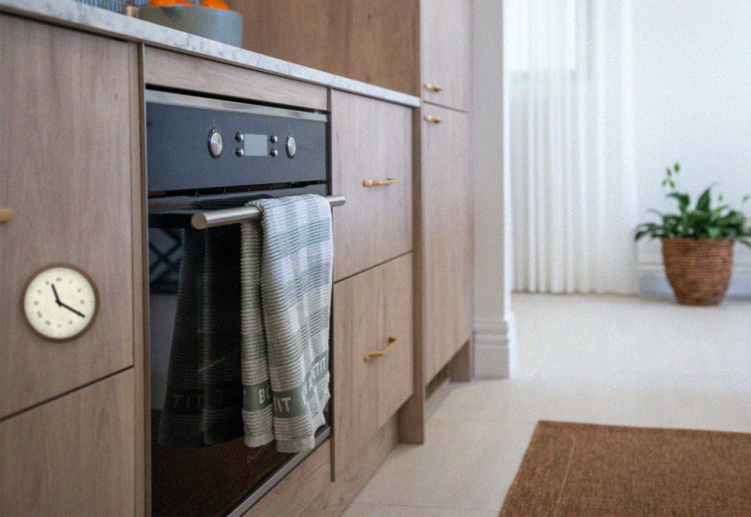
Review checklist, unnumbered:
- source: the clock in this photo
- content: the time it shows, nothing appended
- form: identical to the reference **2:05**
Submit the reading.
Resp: **11:20**
